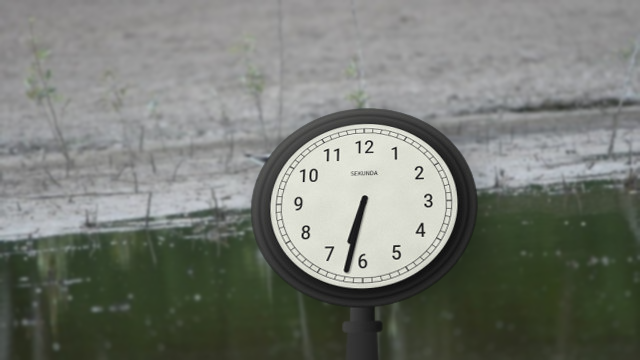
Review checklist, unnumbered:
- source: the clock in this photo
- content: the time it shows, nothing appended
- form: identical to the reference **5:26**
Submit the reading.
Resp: **6:32**
